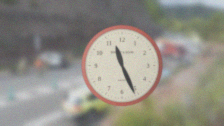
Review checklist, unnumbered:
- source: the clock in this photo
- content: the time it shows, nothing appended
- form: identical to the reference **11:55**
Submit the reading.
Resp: **11:26**
